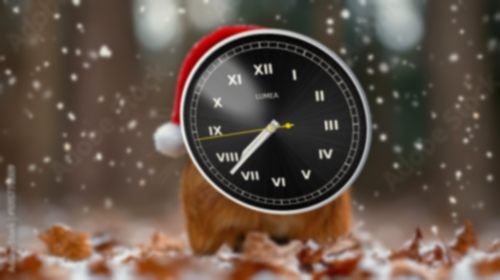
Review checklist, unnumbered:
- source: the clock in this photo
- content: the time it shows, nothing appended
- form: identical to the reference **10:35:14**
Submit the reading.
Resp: **7:37:44**
